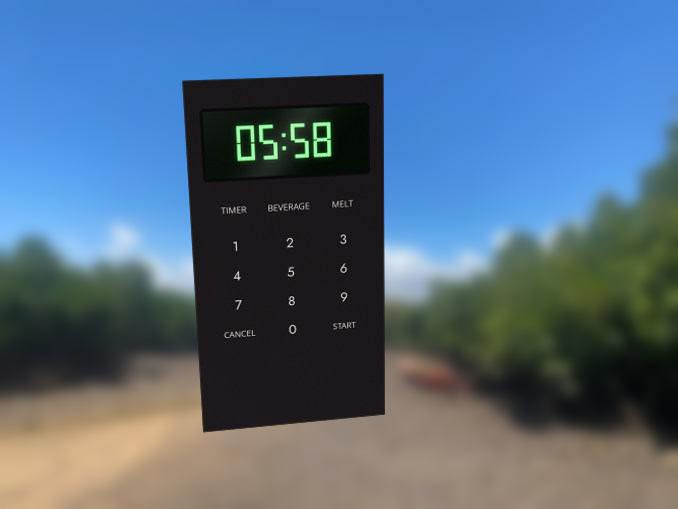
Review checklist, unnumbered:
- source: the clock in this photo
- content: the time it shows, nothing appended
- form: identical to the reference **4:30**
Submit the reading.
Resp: **5:58**
